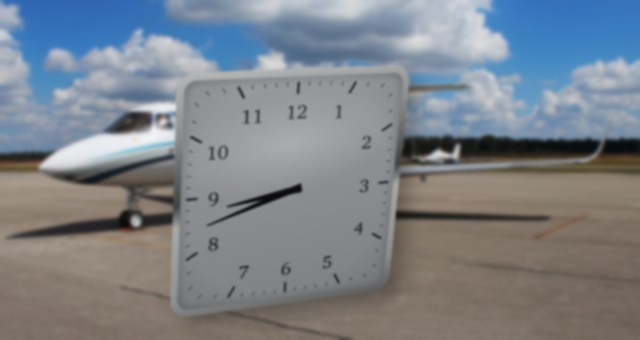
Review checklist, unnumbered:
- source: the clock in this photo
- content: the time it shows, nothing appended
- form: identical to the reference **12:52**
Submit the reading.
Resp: **8:42**
